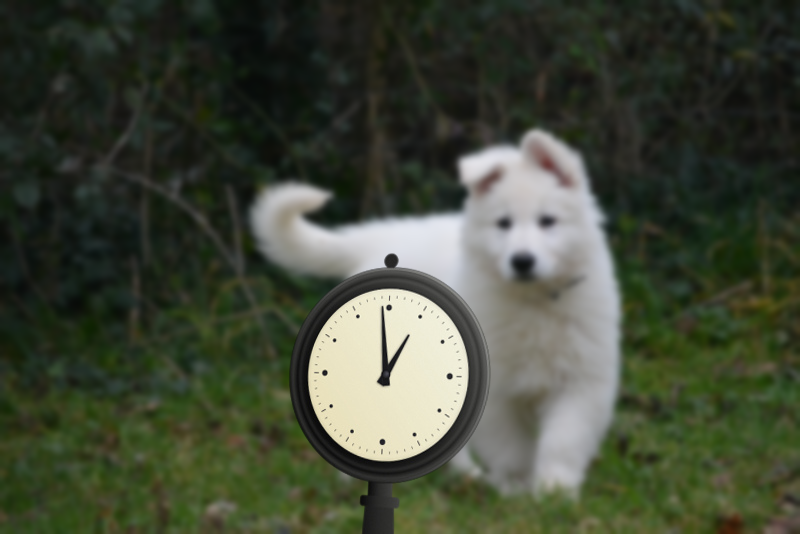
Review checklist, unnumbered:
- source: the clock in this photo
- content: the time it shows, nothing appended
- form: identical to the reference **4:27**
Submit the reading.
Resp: **12:59**
